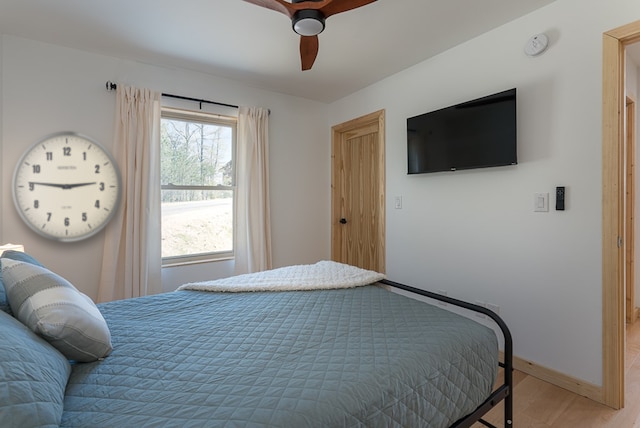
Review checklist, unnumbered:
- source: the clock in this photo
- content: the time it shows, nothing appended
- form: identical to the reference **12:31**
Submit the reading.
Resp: **2:46**
